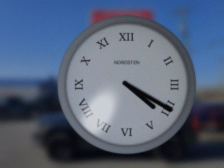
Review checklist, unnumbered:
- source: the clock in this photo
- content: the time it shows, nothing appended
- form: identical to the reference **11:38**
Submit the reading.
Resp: **4:20**
